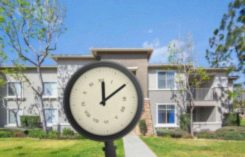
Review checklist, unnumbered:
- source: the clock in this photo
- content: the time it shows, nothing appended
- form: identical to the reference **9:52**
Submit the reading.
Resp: **12:10**
